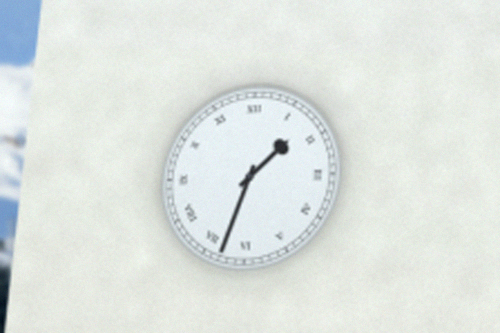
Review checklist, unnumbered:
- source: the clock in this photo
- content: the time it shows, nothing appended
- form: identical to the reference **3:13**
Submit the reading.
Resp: **1:33**
